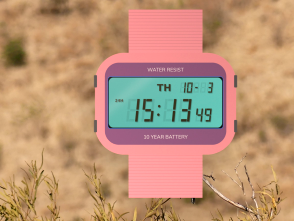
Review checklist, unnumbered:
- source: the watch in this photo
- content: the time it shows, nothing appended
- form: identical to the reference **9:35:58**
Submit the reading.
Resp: **15:13:49**
